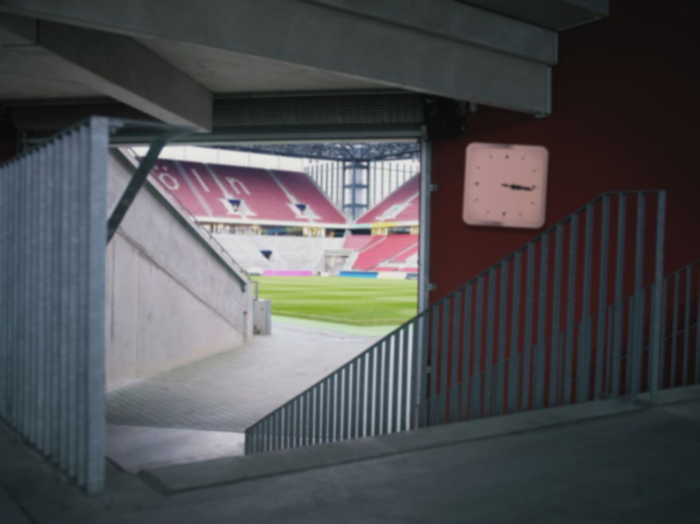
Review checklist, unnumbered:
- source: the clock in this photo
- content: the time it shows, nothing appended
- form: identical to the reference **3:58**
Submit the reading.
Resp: **3:16**
